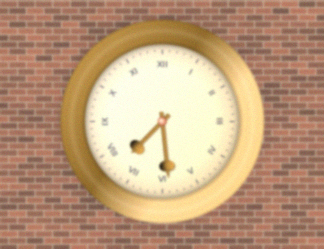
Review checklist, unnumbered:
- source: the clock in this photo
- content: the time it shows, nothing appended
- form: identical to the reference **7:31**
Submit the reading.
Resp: **7:29**
